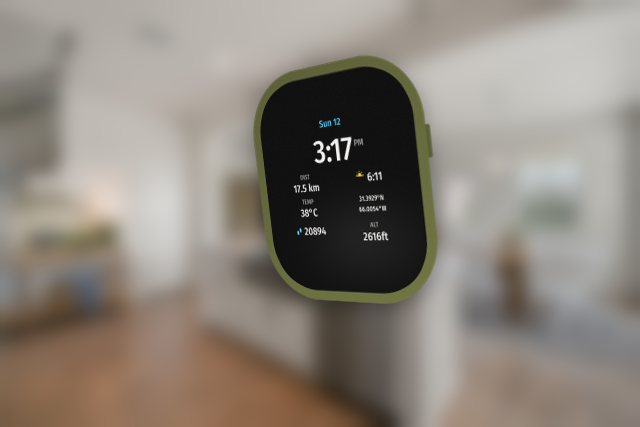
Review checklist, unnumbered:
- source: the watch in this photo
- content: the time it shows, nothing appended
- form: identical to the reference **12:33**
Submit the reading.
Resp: **3:17**
